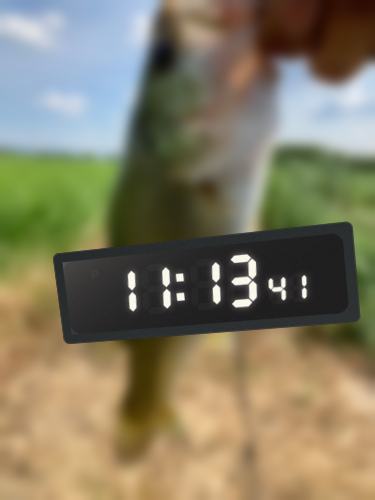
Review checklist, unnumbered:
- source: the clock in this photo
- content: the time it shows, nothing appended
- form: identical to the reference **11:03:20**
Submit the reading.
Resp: **11:13:41**
